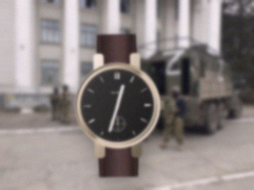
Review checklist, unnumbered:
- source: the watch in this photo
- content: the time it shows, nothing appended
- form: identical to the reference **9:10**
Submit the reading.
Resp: **12:33**
